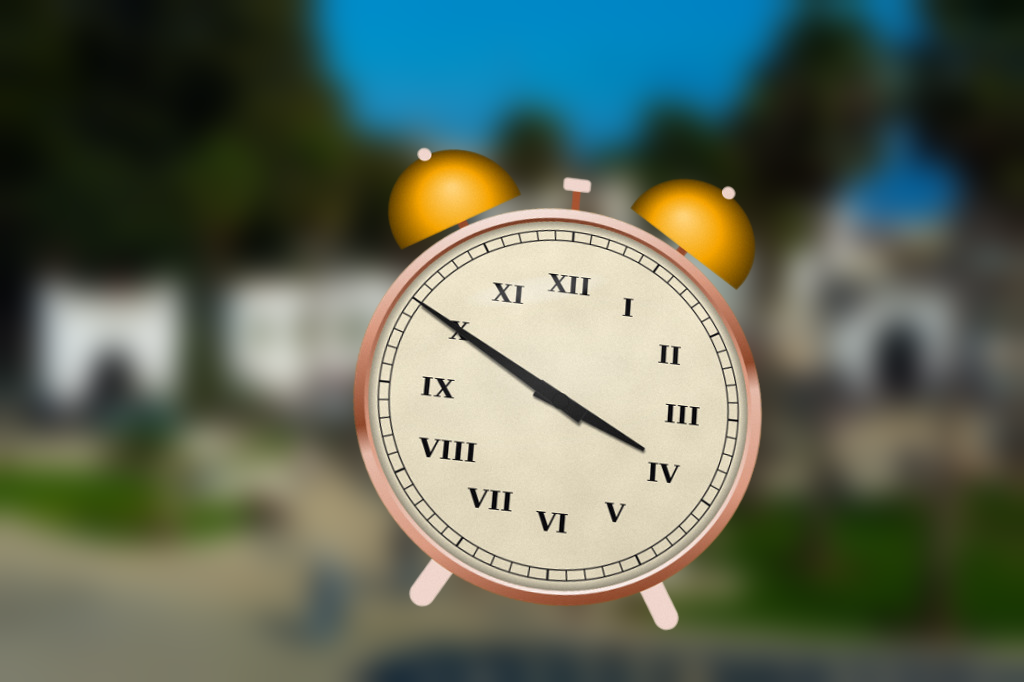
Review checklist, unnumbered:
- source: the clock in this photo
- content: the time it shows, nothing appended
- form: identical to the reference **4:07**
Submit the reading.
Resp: **3:50**
